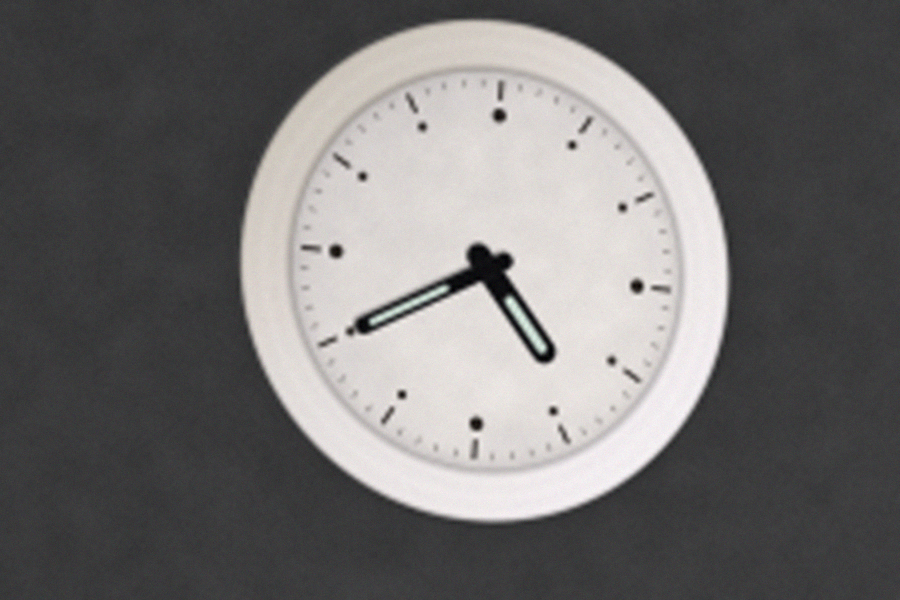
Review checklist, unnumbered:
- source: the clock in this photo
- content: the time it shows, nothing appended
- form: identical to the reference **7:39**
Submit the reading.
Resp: **4:40**
